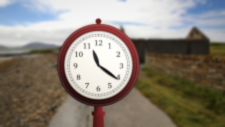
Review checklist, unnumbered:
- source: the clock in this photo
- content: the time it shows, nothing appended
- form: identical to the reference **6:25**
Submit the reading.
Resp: **11:21**
